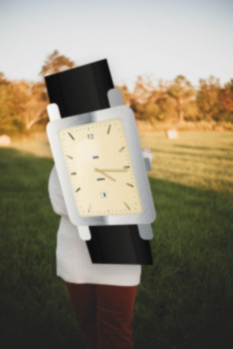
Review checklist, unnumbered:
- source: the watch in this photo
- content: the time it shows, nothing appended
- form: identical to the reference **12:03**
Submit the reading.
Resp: **4:16**
